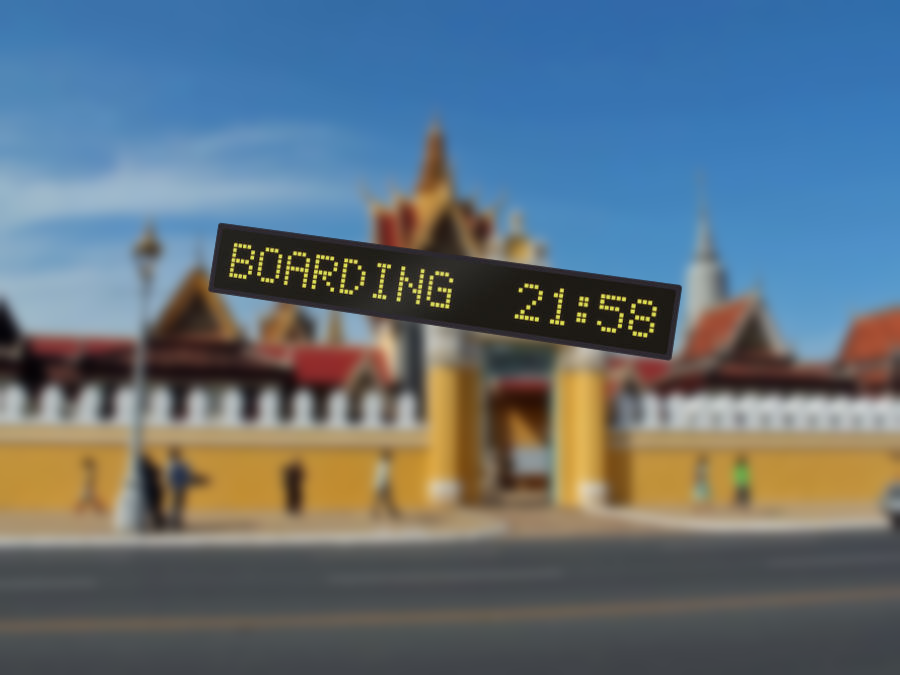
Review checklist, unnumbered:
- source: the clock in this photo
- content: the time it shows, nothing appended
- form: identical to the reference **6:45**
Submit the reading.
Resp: **21:58**
